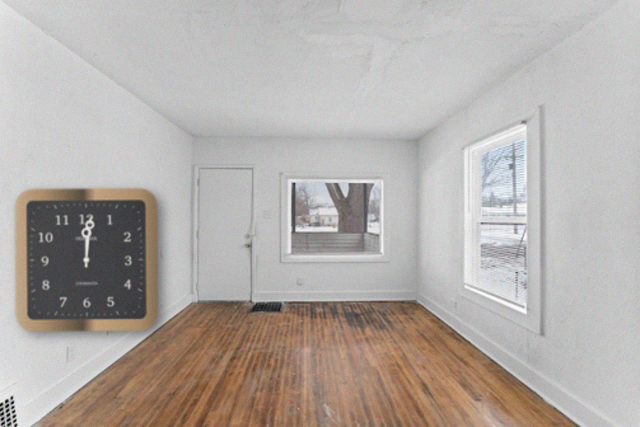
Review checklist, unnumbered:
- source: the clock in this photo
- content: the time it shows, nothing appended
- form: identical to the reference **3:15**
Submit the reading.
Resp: **12:01**
